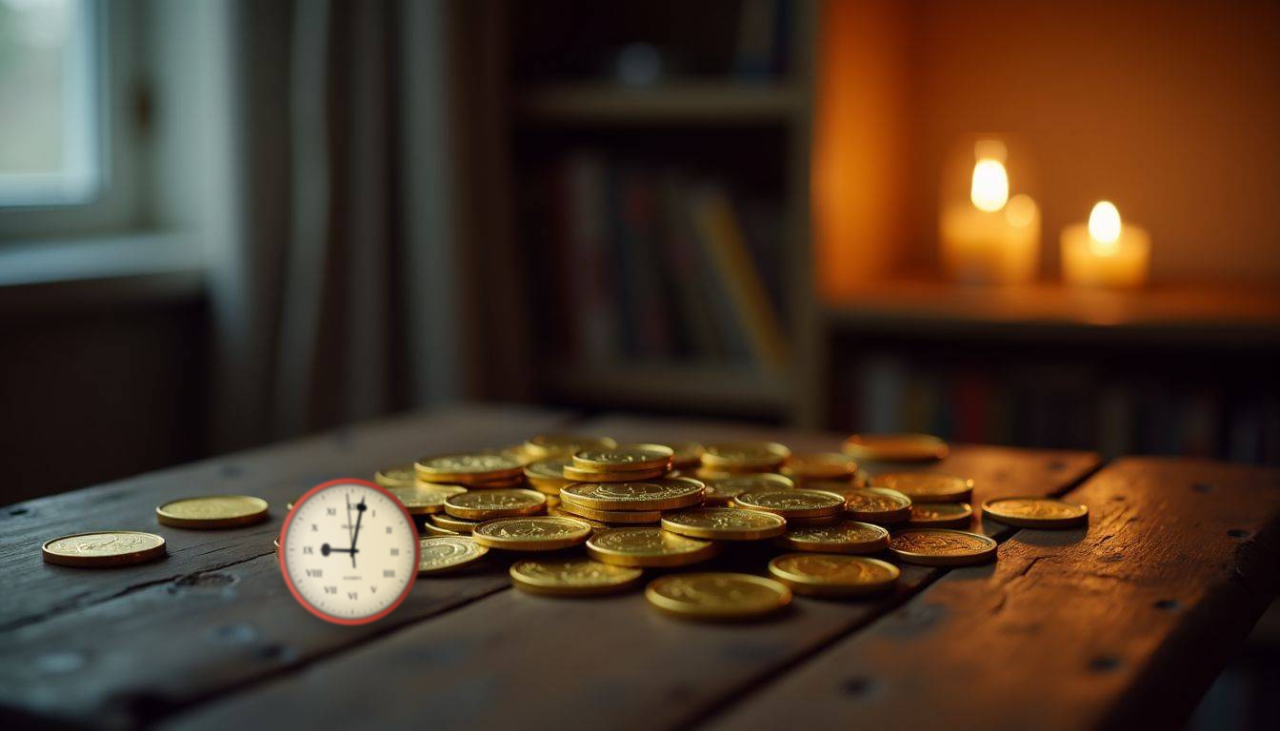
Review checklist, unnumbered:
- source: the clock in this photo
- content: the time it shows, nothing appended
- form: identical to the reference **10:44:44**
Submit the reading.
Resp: **9:01:59**
